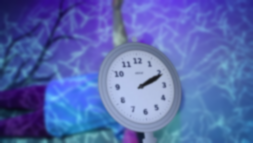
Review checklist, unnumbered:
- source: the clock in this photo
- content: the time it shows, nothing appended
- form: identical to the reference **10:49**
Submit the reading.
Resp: **2:11**
